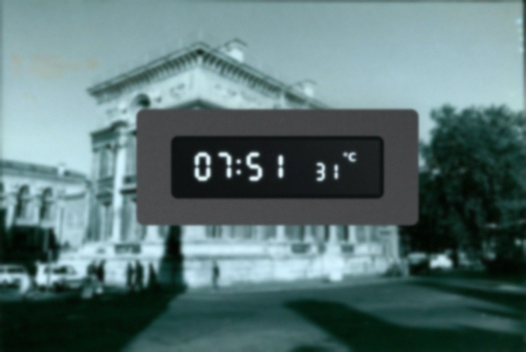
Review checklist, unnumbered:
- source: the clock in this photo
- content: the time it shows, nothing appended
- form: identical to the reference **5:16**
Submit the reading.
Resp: **7:51**
